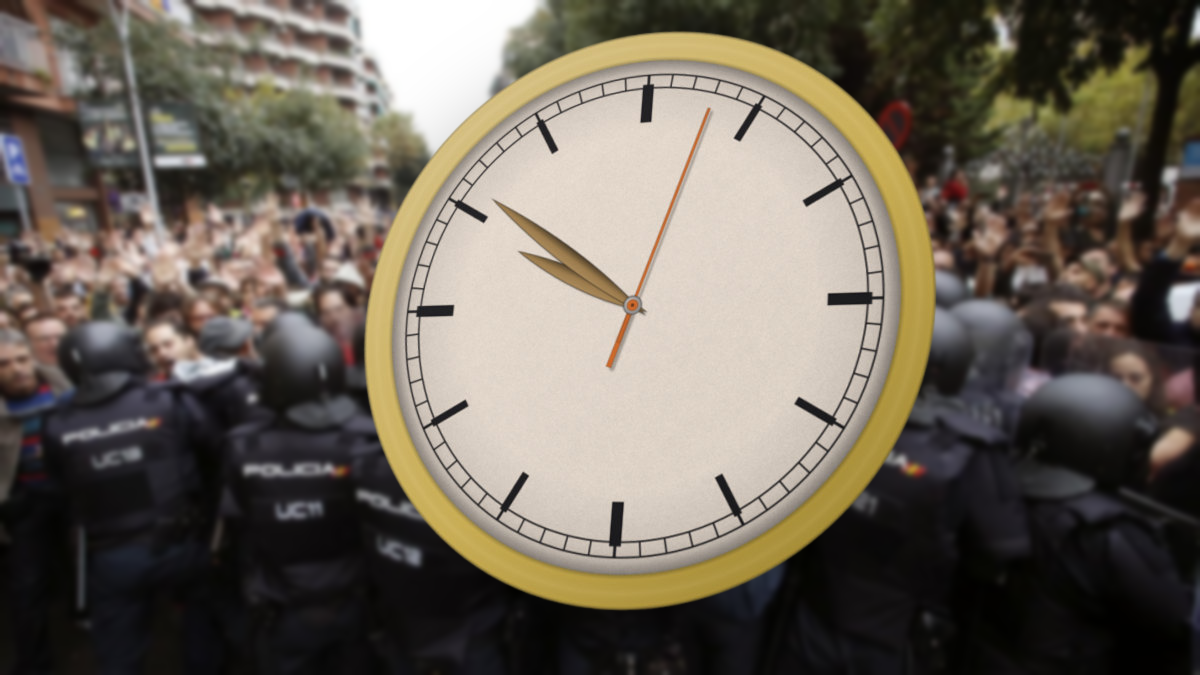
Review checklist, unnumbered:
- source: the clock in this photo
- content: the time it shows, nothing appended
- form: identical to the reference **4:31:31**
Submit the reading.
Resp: **9:51:03**
